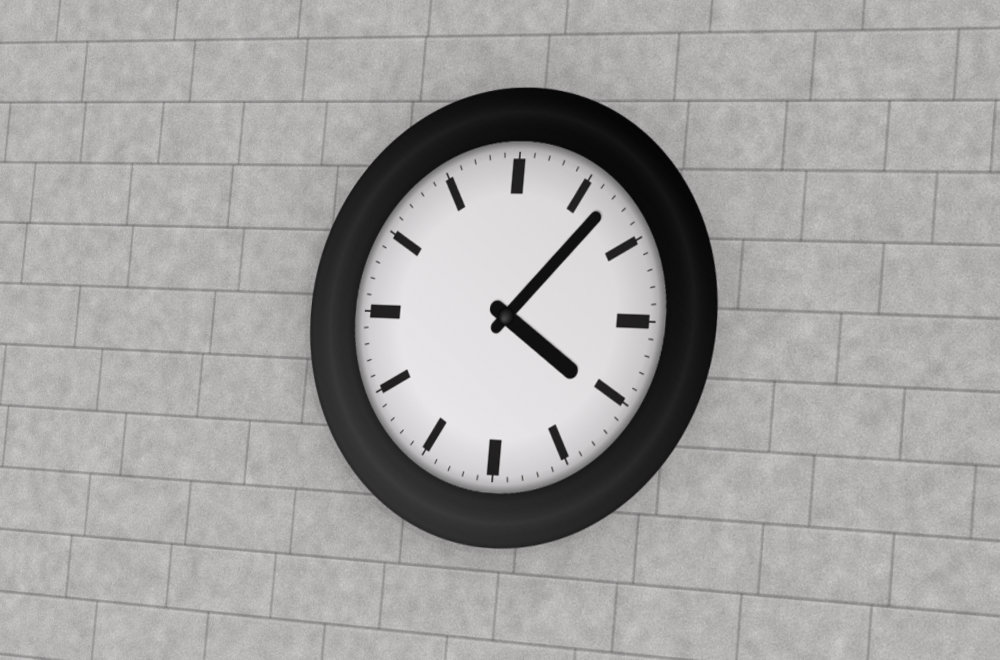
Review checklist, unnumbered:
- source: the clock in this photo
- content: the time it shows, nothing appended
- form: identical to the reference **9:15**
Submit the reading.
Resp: **4:07**
